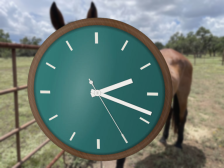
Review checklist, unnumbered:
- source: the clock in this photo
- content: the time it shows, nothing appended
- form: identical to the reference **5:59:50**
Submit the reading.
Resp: **2:18:25**
